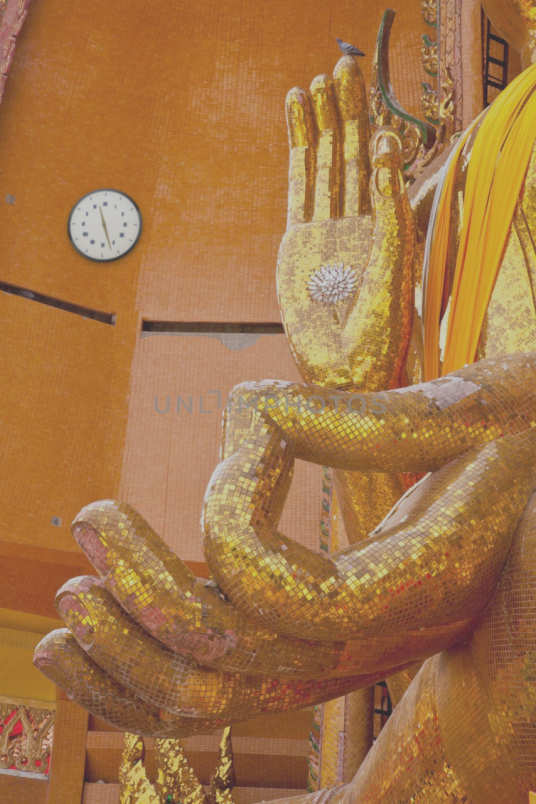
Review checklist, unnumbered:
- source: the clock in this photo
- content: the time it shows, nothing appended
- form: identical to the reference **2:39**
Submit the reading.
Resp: **11:27**
